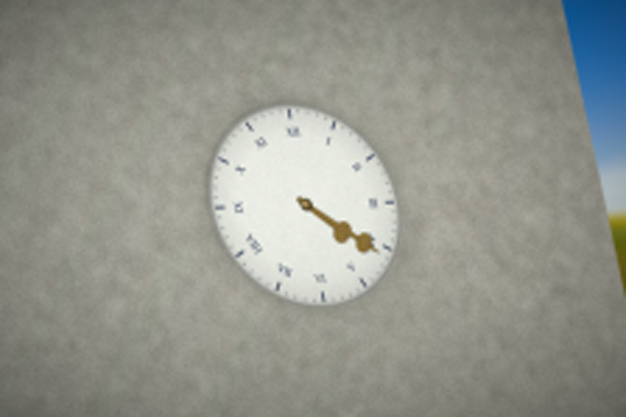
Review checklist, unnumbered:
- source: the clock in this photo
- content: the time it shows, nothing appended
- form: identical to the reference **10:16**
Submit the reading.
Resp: **4:21**
